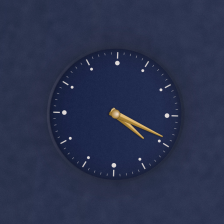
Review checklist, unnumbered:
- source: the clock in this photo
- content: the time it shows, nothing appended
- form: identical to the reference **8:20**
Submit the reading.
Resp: **4:19**
